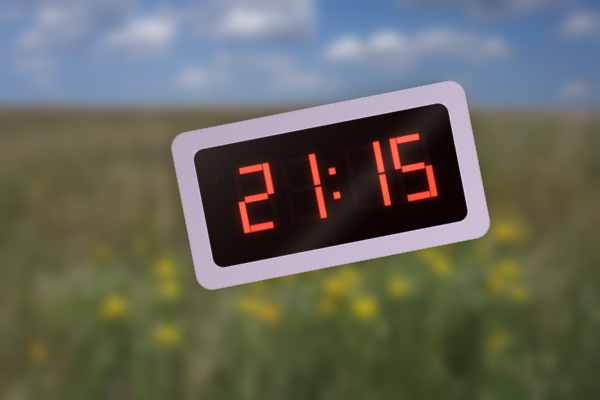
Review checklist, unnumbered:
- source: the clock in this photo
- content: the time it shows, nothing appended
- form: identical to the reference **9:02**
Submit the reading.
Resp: **21:15**
